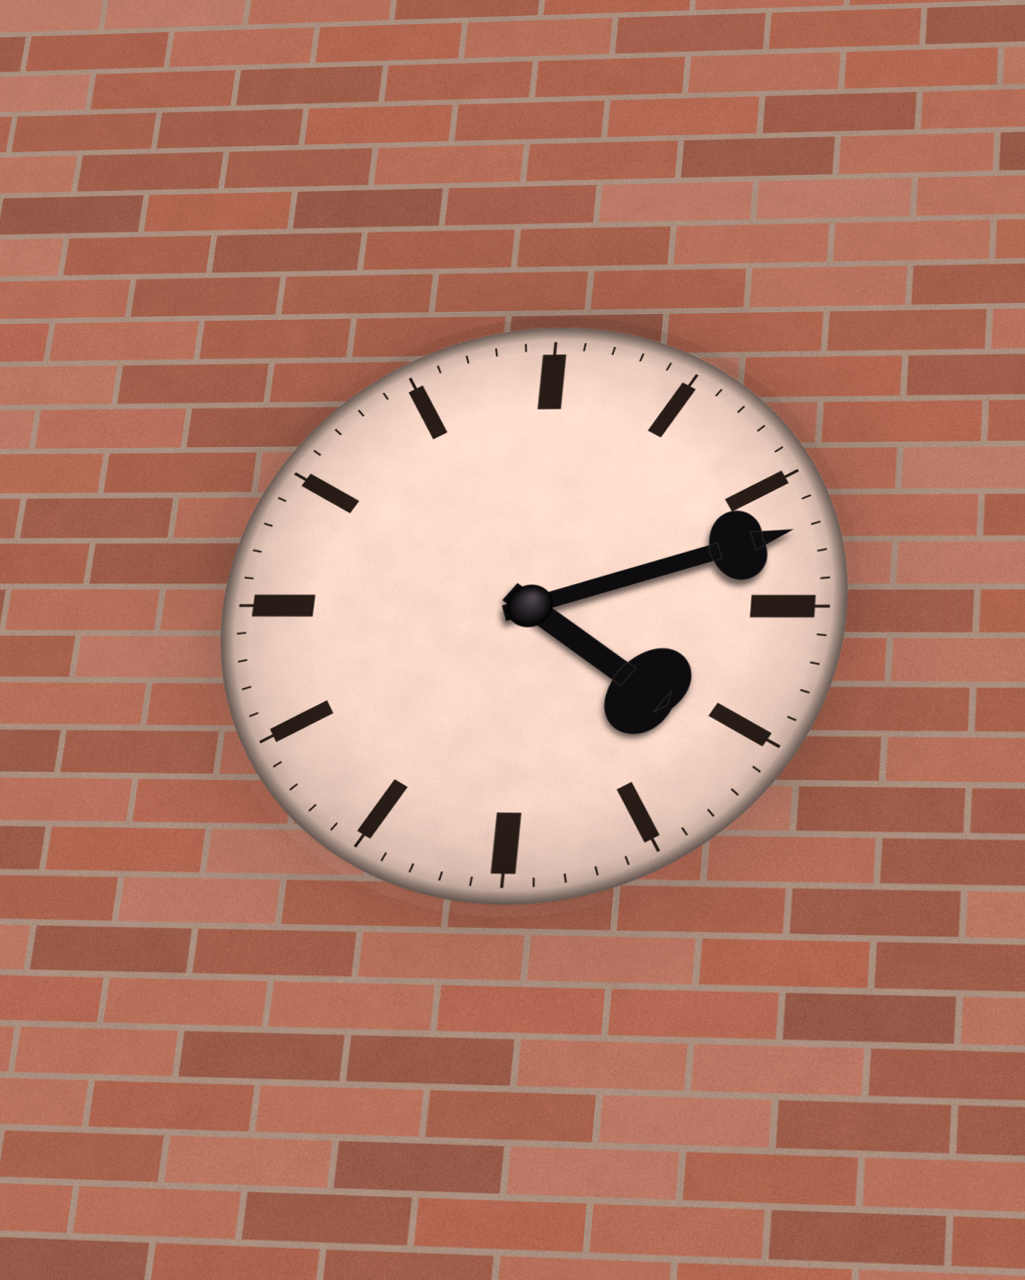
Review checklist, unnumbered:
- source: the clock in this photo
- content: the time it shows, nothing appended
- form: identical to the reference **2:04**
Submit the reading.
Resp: **4:12**
